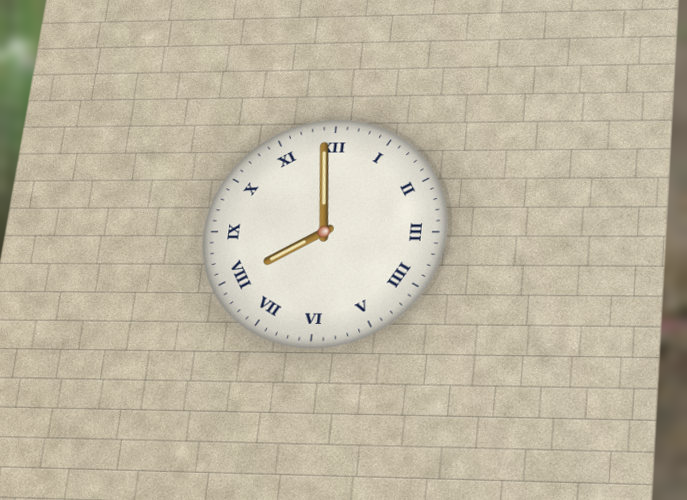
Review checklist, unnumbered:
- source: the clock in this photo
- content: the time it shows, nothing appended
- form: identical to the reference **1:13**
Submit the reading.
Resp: **7:59**
